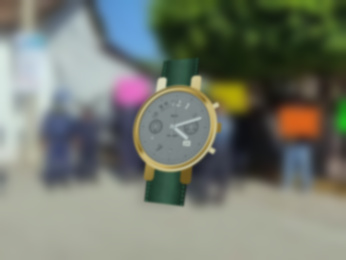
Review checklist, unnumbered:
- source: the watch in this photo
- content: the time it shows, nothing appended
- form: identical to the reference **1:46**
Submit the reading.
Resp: **4:12**
